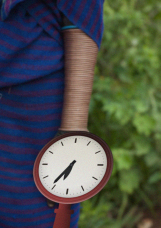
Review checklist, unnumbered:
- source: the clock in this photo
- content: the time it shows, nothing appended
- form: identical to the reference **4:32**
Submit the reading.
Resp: **6:36**
